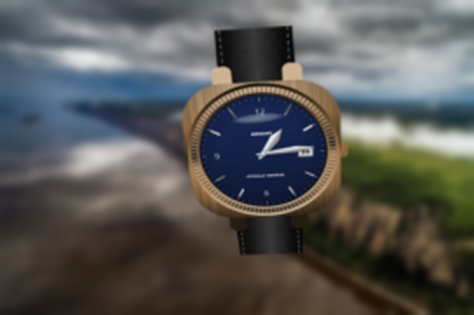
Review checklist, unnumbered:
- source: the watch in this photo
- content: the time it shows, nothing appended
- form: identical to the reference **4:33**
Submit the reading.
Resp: **1:14**
